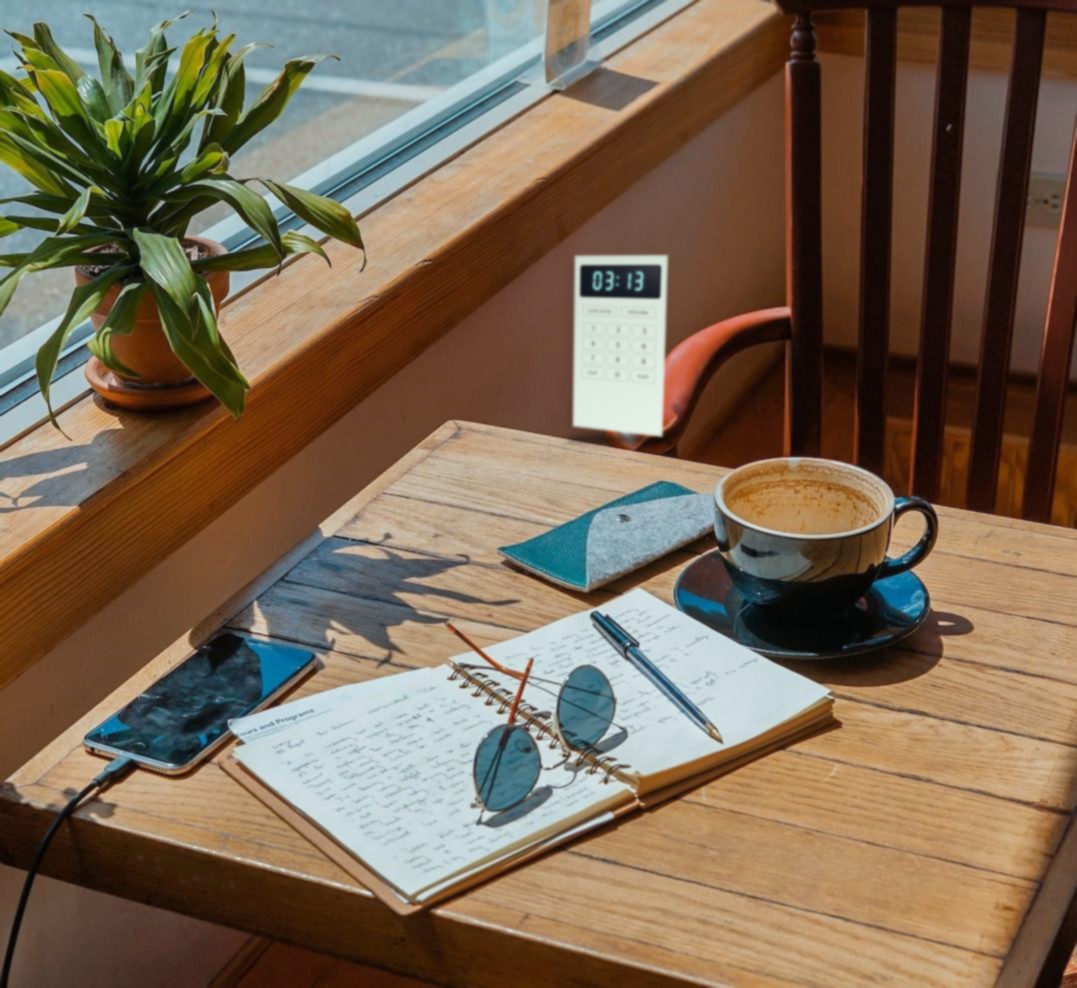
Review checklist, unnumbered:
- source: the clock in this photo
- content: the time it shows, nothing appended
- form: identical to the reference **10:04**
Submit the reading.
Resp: **3:13**
